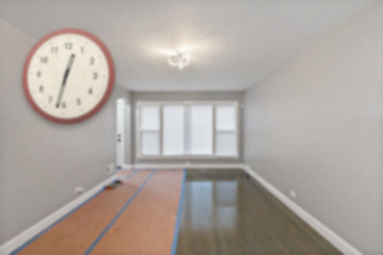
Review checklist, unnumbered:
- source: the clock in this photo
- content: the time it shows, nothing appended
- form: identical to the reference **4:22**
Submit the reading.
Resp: **12:32**
